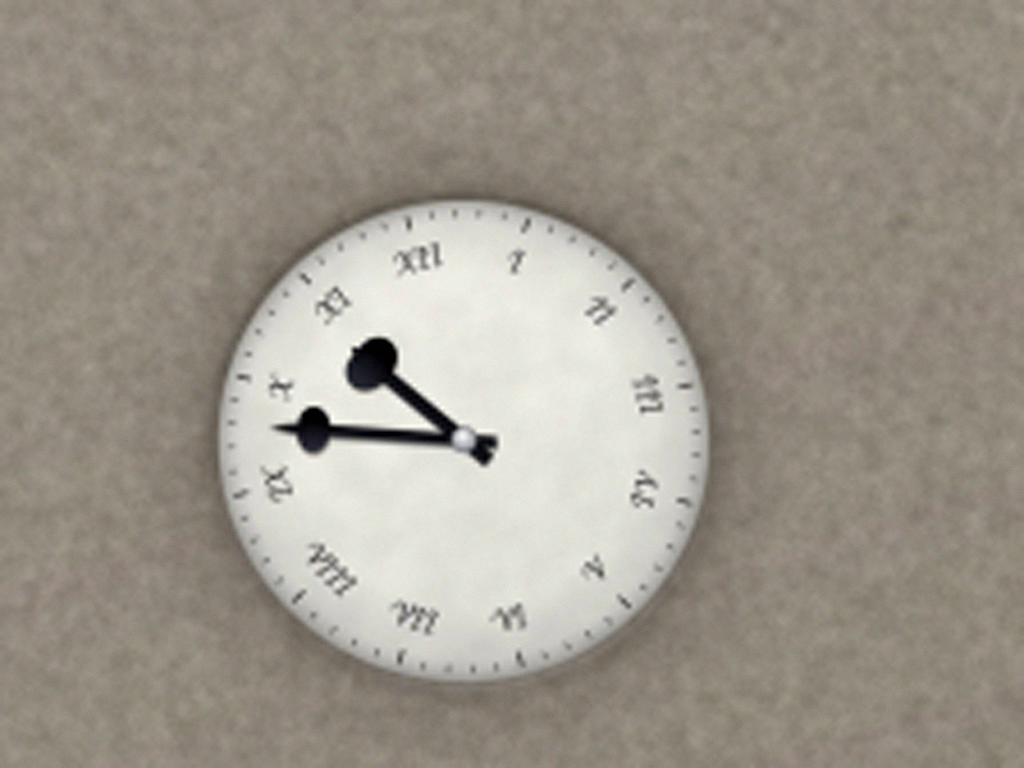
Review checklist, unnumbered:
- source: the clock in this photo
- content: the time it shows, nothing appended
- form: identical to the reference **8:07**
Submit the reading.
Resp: **10:48**
